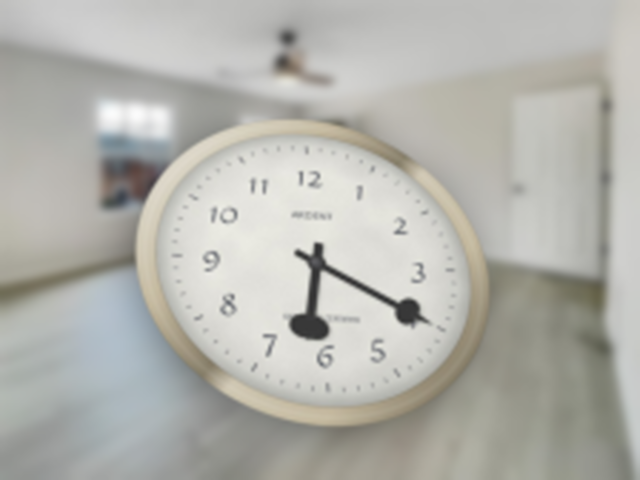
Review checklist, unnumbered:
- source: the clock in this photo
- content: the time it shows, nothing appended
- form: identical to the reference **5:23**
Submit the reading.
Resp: **6:20**
